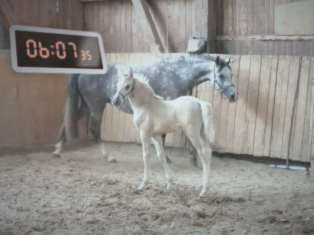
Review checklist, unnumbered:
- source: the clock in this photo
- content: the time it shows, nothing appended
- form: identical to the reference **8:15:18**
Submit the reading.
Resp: **6:07:35**
